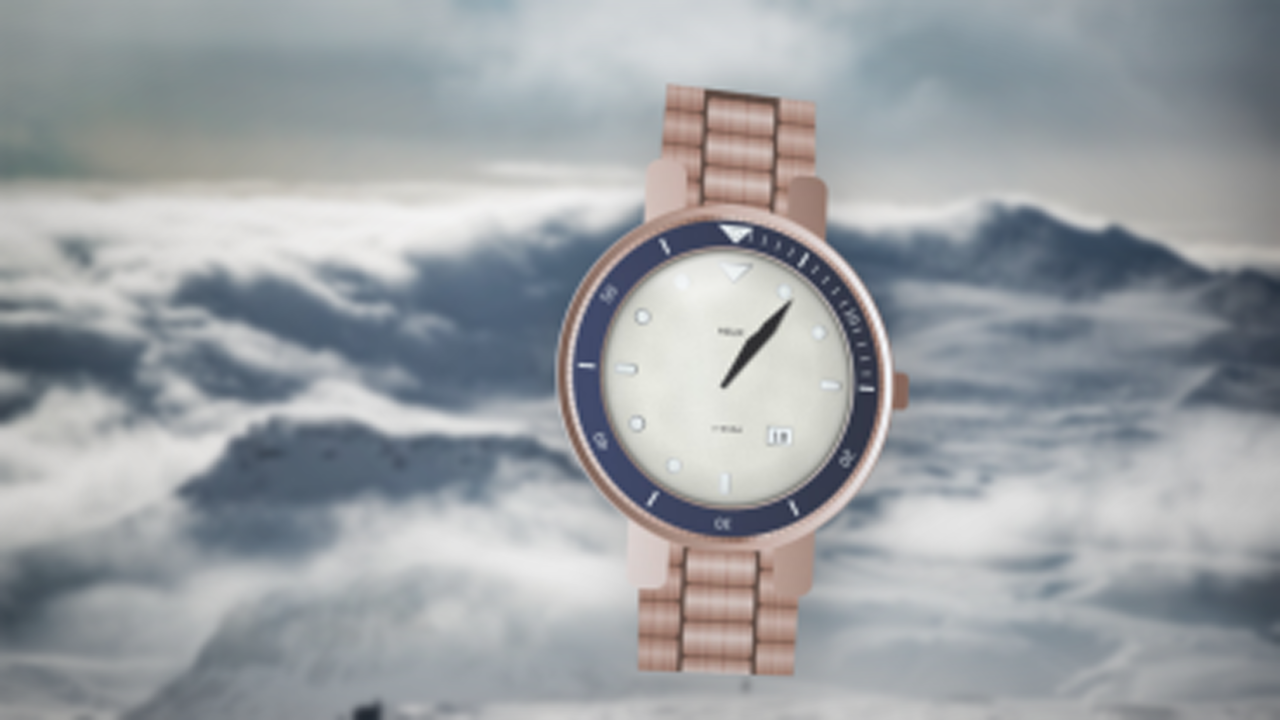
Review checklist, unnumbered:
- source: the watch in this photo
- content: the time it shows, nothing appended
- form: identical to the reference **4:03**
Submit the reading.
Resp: **1:06**
